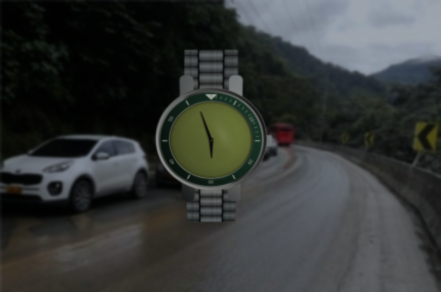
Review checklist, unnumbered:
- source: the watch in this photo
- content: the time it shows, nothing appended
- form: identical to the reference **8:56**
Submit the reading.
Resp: **5:57**
